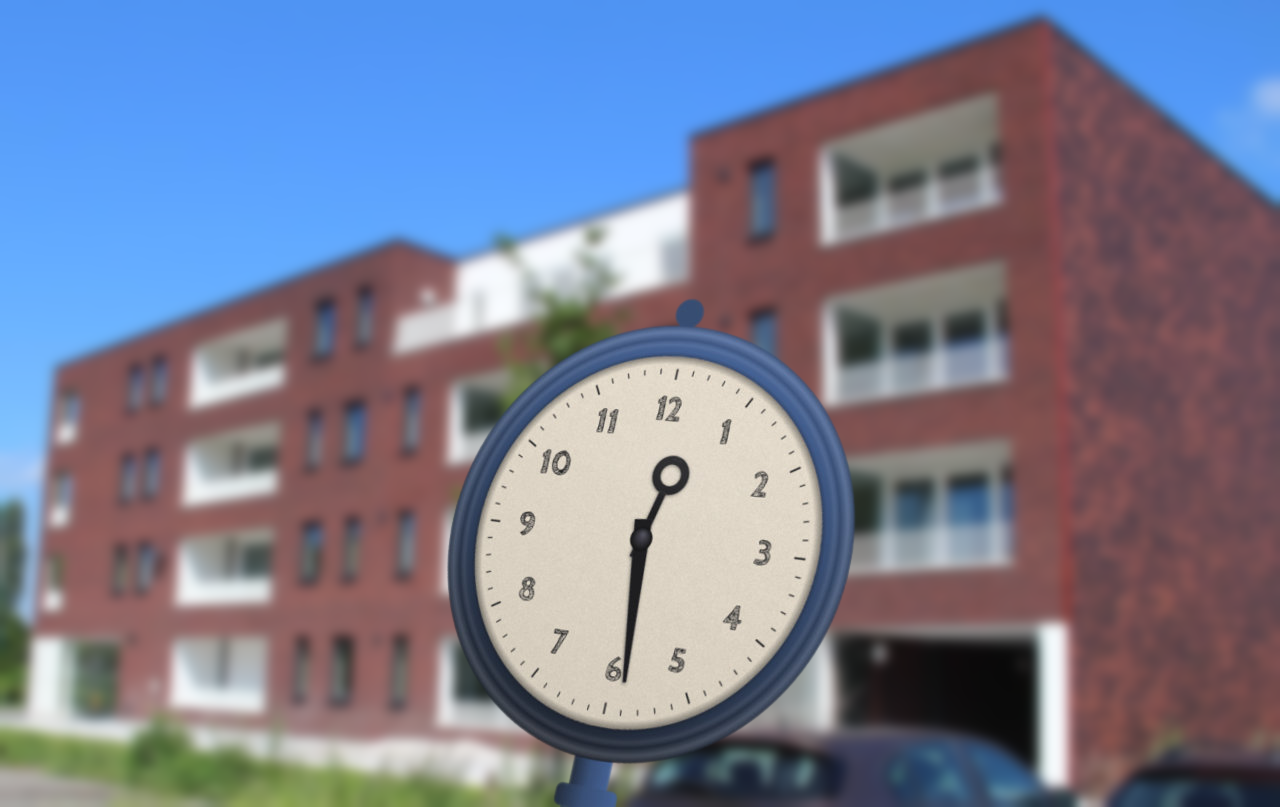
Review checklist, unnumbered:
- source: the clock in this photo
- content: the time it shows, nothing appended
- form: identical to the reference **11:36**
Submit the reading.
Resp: **12:29**
